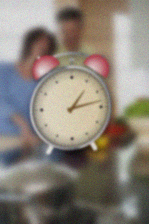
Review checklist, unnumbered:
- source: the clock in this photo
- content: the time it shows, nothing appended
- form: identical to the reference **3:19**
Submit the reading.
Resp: **1:13**
